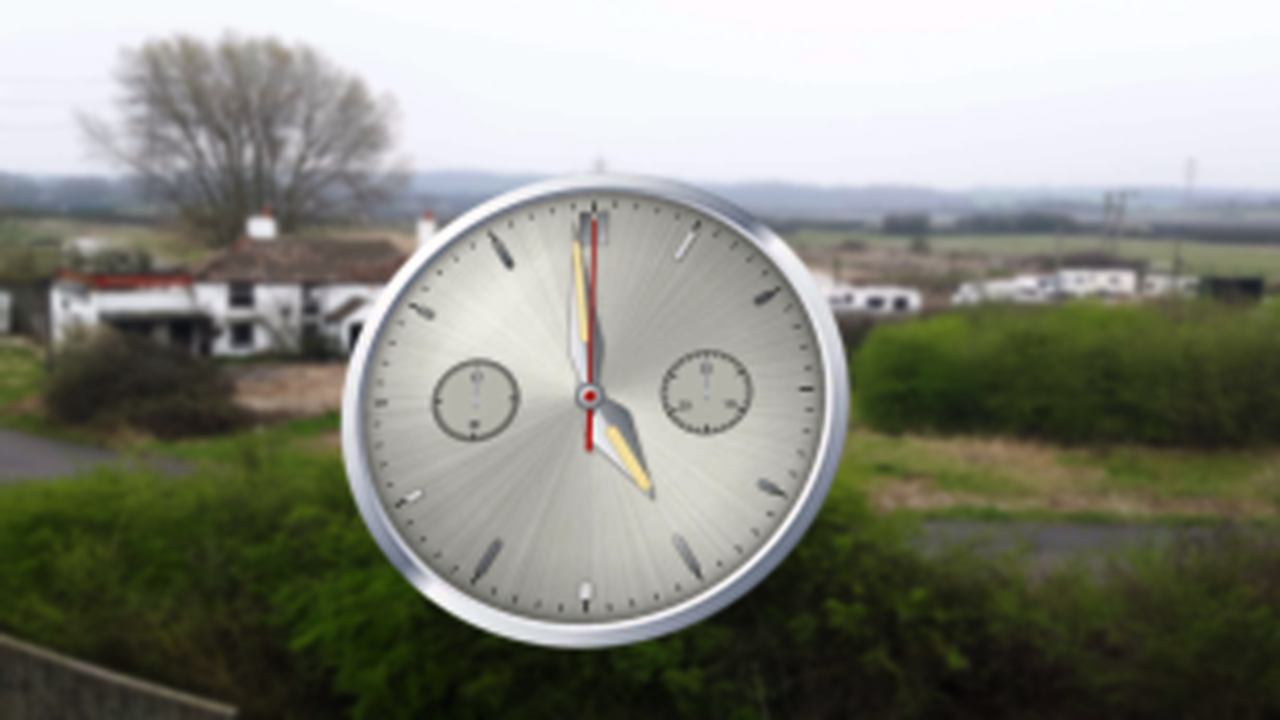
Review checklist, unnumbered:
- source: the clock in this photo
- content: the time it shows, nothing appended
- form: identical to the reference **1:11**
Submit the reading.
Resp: **4:59**
